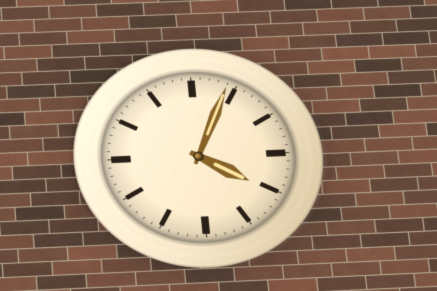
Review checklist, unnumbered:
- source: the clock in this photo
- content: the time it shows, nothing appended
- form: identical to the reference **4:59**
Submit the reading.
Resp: **4:04**
